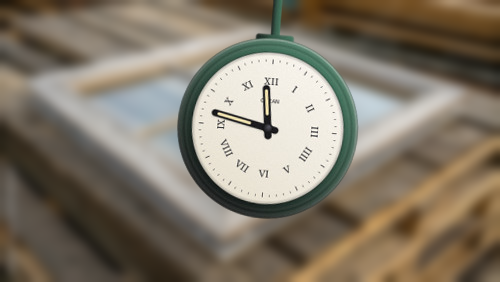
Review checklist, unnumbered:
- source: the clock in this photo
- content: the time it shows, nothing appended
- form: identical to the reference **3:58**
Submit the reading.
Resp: **11:47**
